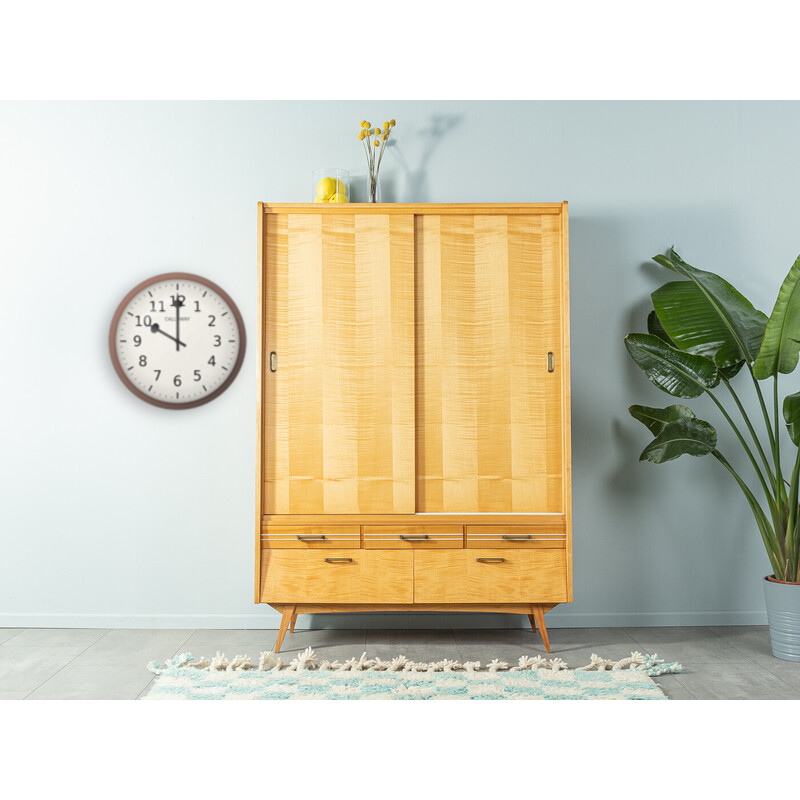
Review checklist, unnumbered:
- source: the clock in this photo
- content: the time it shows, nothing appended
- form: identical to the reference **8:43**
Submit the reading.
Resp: **10:00**
